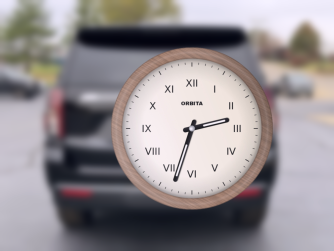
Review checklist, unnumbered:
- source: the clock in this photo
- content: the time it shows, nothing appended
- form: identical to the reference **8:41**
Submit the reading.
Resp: **2:33**
